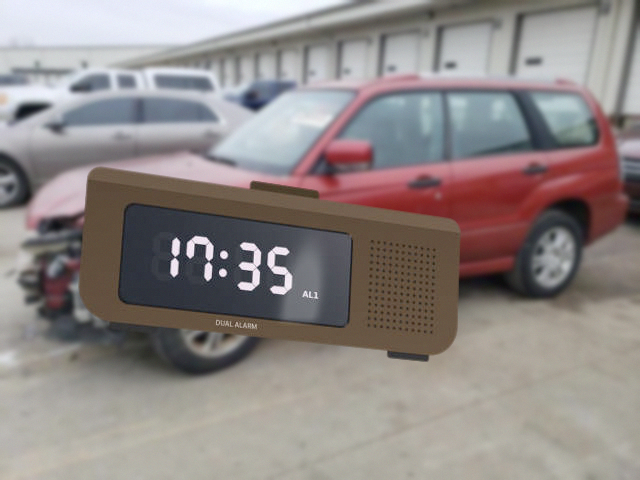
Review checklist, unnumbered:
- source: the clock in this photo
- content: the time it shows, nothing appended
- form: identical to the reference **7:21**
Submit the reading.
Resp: **17:35**
